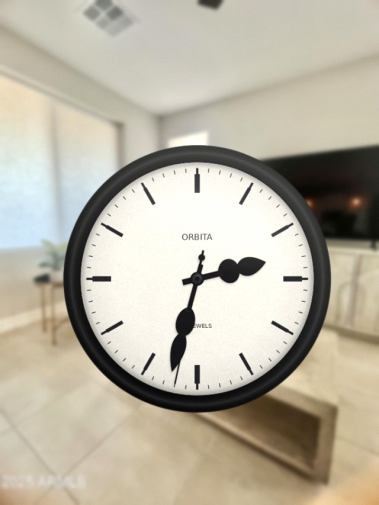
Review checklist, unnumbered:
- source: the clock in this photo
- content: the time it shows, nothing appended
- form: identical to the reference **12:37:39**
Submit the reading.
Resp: **2:32:32**
